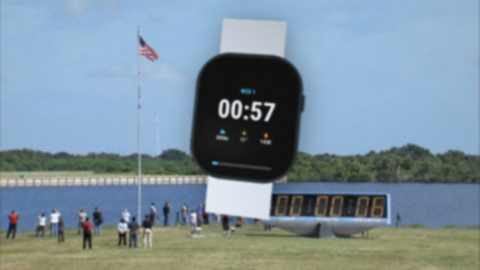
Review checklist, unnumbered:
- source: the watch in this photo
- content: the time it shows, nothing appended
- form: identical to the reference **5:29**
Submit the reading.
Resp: **0:57**
